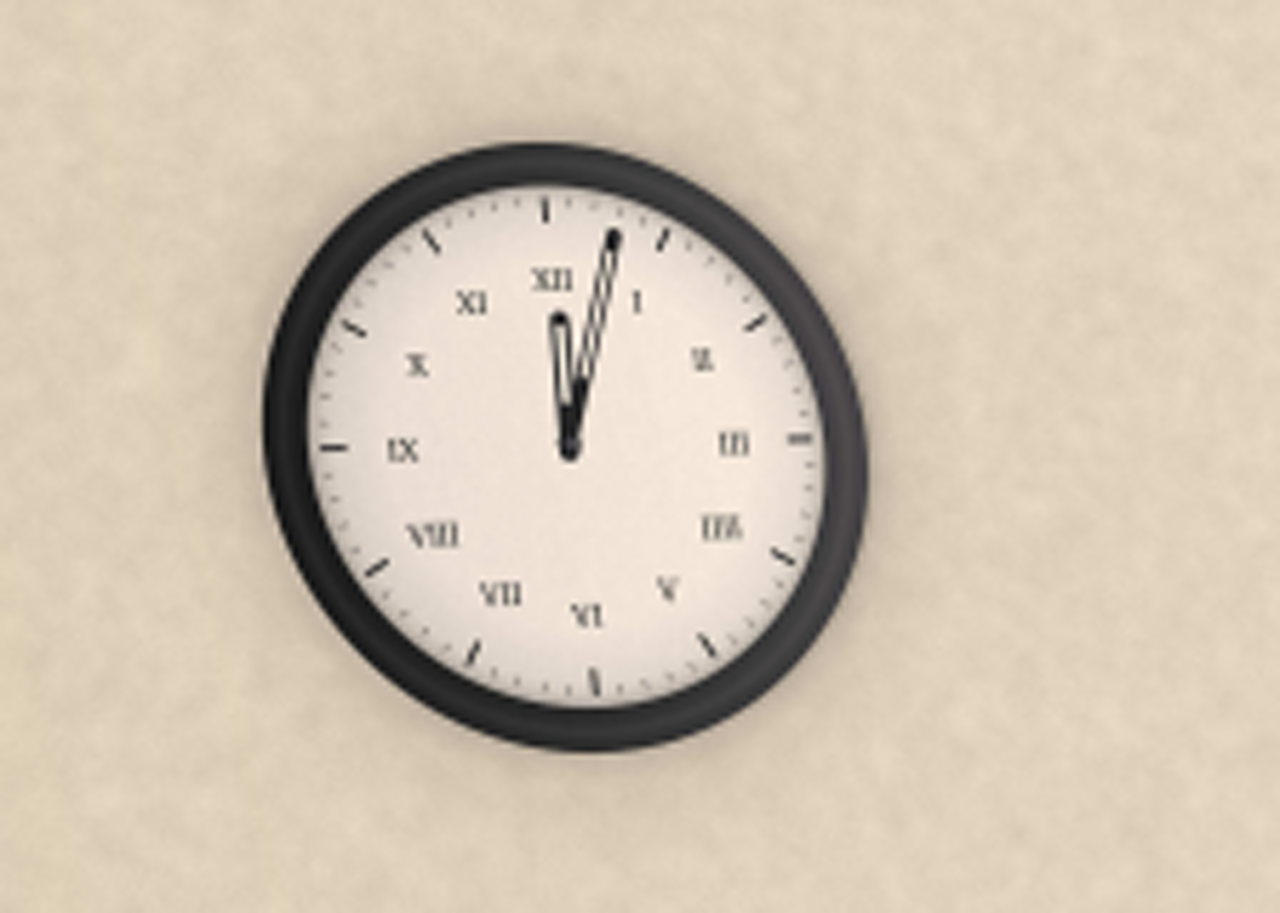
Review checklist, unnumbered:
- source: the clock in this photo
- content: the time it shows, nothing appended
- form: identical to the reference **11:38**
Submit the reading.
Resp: **12:03**
